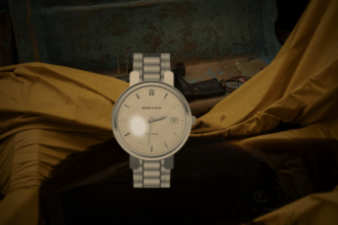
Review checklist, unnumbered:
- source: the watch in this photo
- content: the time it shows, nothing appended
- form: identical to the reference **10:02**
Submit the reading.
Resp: **2:31**
